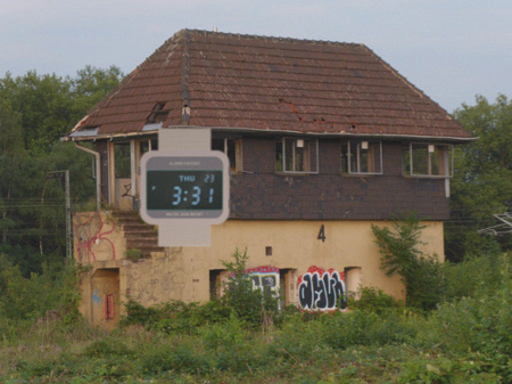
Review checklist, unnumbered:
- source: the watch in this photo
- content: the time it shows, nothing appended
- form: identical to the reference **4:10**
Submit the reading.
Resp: **3:31**
